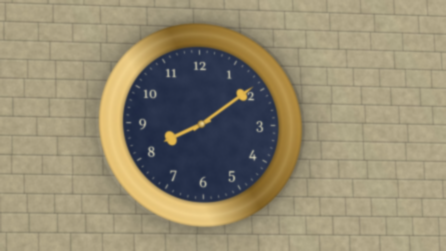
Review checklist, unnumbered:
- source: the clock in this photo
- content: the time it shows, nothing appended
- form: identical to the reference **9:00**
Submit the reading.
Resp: **8:09**
